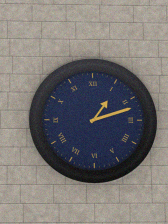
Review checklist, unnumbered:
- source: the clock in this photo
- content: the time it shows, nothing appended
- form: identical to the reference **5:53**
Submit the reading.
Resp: **1:12**
